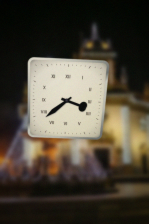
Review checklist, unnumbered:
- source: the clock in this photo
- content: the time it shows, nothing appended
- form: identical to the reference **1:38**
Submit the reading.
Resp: **3:38**
